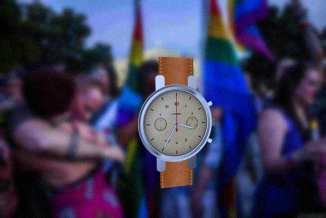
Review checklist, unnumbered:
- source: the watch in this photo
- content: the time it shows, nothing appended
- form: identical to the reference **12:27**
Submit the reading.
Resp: **3:35**
